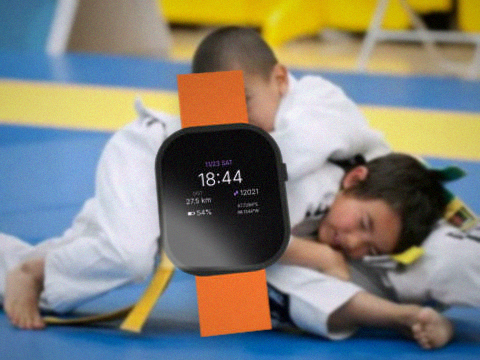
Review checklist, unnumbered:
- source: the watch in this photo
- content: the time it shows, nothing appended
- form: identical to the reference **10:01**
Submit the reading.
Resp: **18:44**
